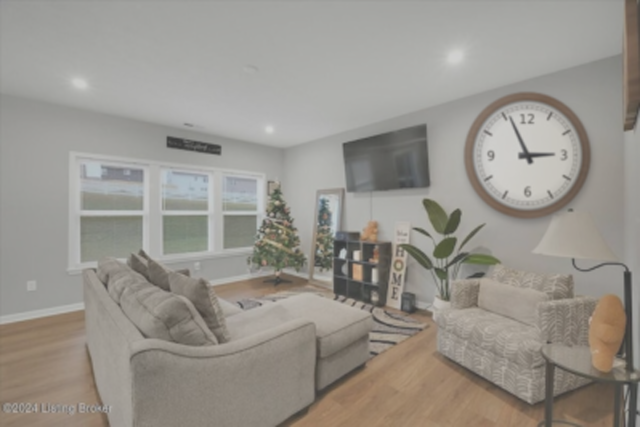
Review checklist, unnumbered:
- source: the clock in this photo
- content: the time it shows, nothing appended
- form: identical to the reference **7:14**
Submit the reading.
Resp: **2:56**
